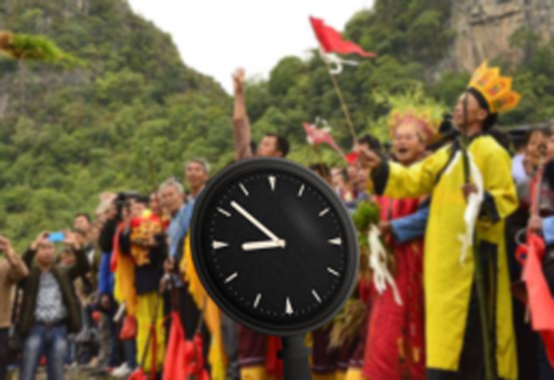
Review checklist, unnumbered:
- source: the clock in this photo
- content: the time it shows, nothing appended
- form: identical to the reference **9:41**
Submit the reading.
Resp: **8:52**
